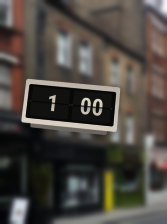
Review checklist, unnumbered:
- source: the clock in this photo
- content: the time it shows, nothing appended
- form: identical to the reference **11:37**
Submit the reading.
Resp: **1:00**
